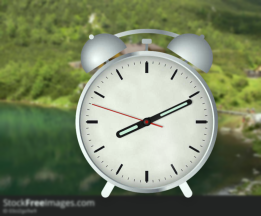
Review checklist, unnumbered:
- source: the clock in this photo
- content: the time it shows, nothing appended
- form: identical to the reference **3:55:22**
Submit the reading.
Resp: **8:10:48**
